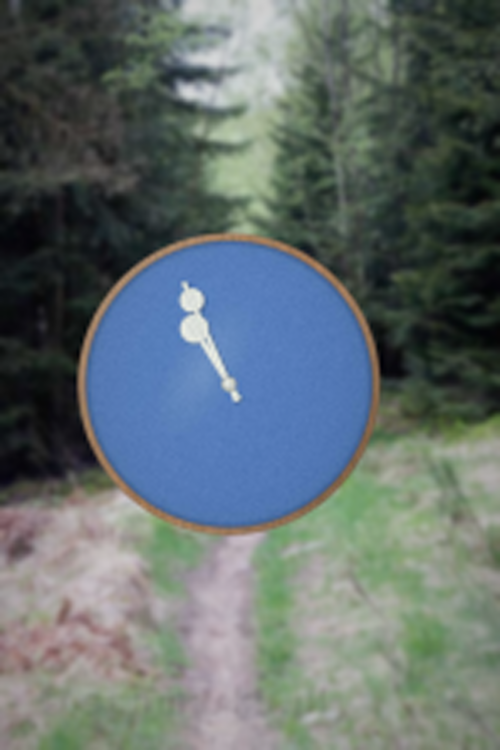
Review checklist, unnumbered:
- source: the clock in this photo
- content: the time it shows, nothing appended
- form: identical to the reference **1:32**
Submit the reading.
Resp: **10:56**
